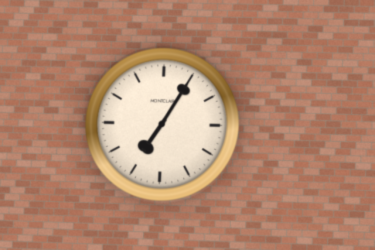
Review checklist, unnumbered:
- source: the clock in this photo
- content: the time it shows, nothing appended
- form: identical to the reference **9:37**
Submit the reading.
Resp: **7:05**
